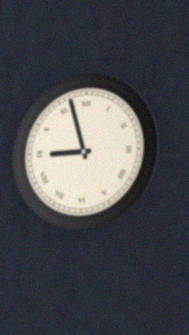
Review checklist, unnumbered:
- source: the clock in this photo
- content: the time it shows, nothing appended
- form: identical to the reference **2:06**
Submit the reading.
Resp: **8:57**
